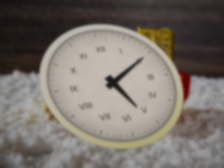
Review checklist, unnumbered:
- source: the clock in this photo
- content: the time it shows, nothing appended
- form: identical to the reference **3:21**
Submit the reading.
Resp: **5:10**
